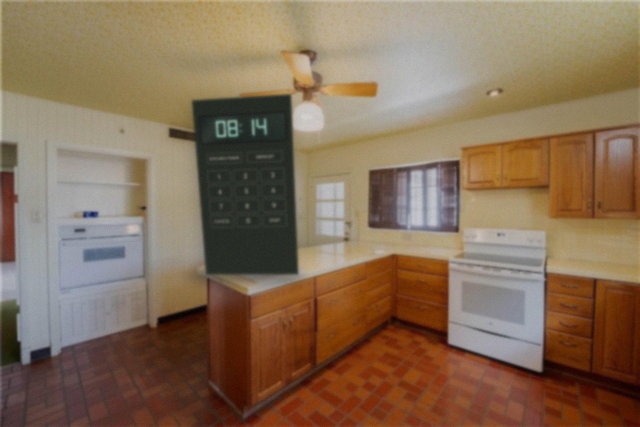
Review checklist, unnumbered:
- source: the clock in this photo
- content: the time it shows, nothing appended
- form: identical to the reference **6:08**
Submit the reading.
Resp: **8:14**
